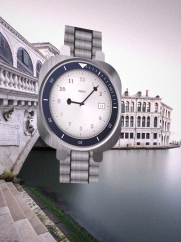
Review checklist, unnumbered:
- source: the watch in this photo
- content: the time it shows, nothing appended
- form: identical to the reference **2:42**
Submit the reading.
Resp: **9:07**
